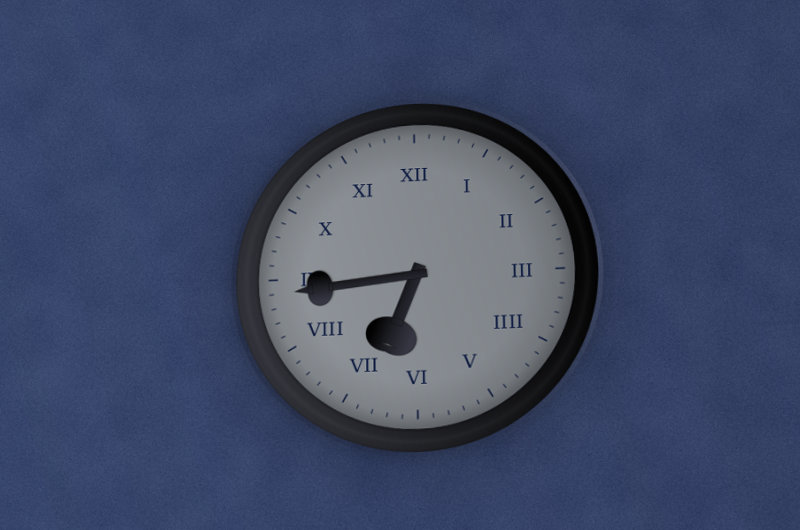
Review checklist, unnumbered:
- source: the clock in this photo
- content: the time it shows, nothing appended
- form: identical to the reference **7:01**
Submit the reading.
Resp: **6:44**
